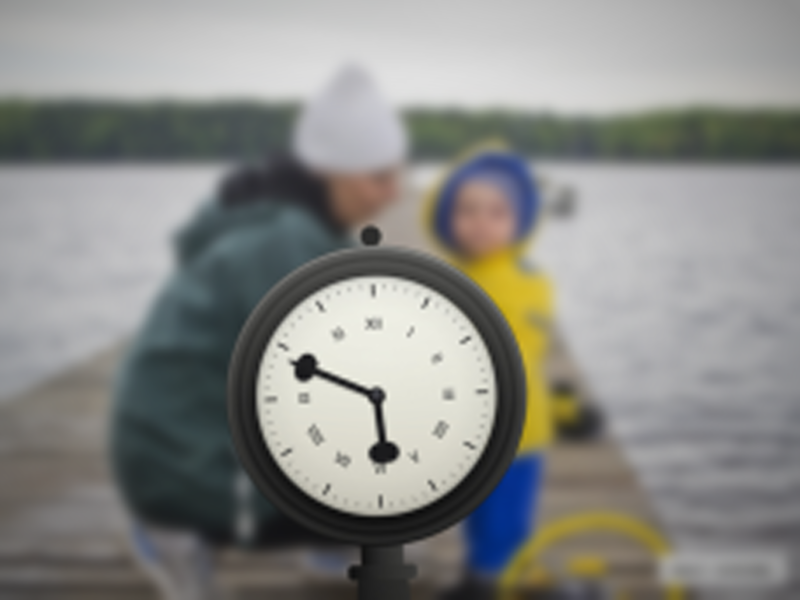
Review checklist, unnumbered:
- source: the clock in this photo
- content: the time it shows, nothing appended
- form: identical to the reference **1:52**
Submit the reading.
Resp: **5:49**
